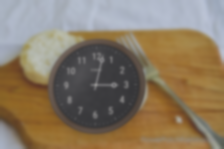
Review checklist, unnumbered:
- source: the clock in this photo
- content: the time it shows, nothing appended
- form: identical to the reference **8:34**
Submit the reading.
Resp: **3:02**
